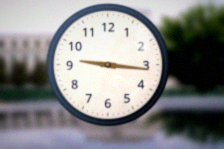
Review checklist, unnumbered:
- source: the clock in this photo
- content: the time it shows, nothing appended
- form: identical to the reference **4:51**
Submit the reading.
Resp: **9:16**
